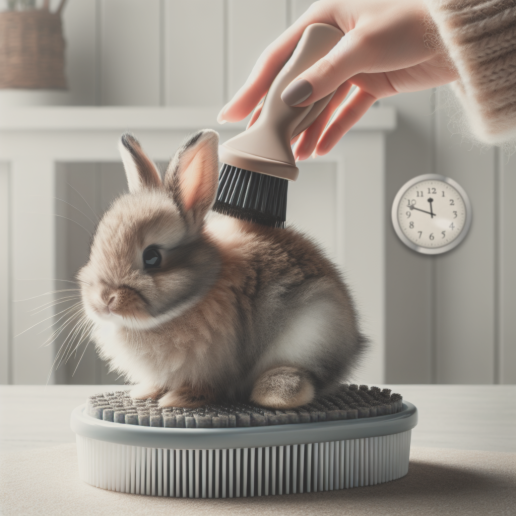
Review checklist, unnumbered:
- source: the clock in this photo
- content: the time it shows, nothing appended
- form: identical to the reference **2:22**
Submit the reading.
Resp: **11:48**
